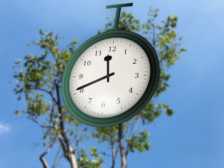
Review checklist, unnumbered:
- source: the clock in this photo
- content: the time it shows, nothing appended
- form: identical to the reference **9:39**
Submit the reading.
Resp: **11:41**
